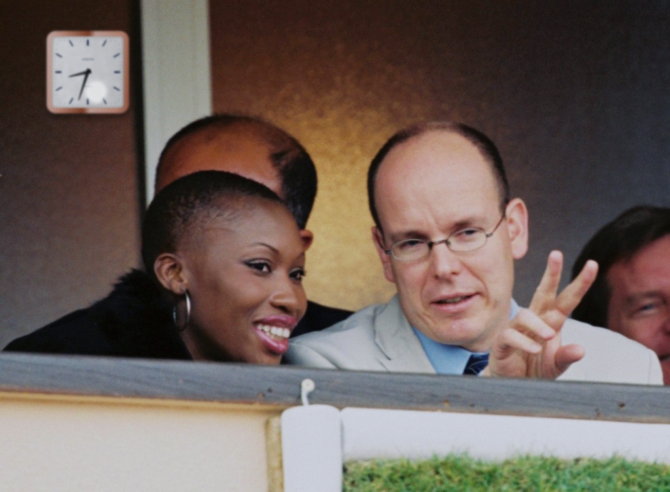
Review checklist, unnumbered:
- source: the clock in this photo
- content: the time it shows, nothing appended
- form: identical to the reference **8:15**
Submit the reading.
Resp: **8:33**
